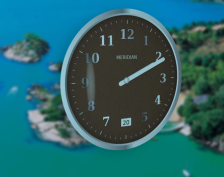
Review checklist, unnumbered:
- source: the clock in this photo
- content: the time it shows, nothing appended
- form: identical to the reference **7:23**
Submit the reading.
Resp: **2:11**
